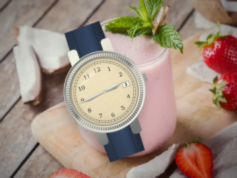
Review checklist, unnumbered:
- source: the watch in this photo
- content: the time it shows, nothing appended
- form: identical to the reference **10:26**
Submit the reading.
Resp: **2:44**
